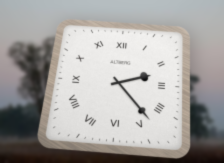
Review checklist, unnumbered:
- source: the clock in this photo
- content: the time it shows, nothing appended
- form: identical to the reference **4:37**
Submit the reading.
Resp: **2:23**
